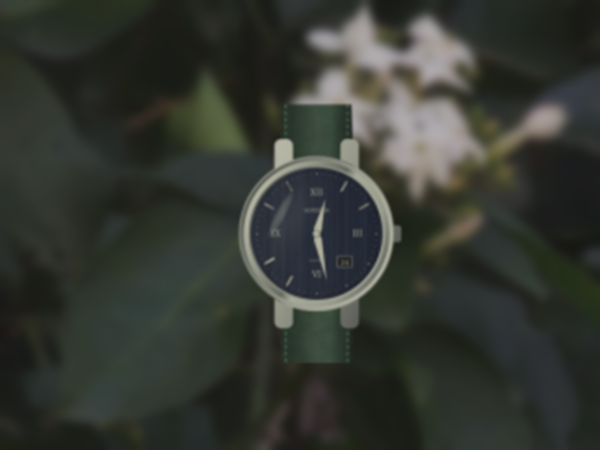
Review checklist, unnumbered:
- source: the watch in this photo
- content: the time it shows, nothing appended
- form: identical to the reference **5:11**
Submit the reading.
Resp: **12:28**
